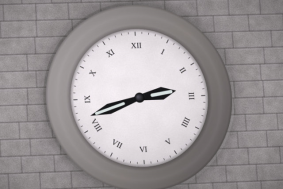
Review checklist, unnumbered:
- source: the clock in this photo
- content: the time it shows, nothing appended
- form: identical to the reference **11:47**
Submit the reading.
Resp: **2:42**
